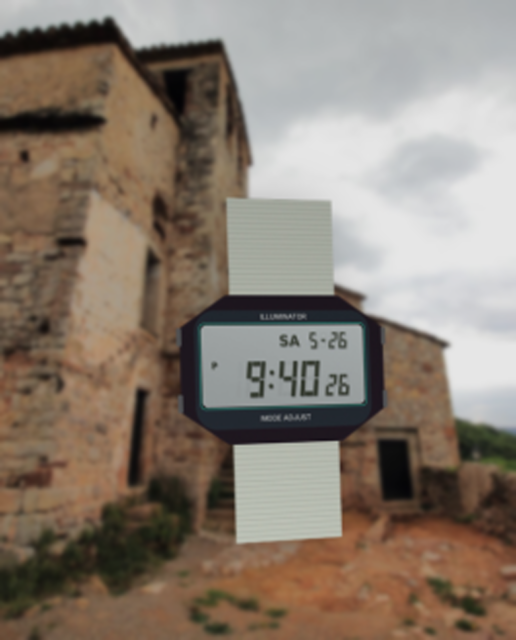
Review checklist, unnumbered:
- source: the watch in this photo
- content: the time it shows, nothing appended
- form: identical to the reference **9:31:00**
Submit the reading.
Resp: **9:40:26**
